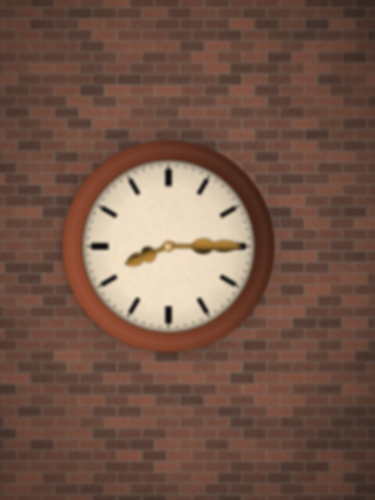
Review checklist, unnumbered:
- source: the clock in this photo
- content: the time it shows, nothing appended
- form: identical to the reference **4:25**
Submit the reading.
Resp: **8:15**
